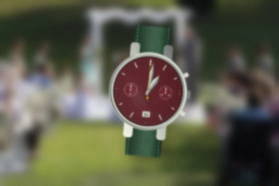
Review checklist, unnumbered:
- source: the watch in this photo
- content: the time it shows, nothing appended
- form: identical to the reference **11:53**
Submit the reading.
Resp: **1:01**
